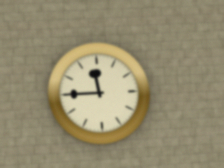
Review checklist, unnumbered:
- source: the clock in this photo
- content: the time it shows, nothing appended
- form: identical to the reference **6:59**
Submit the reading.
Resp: **11:45**
